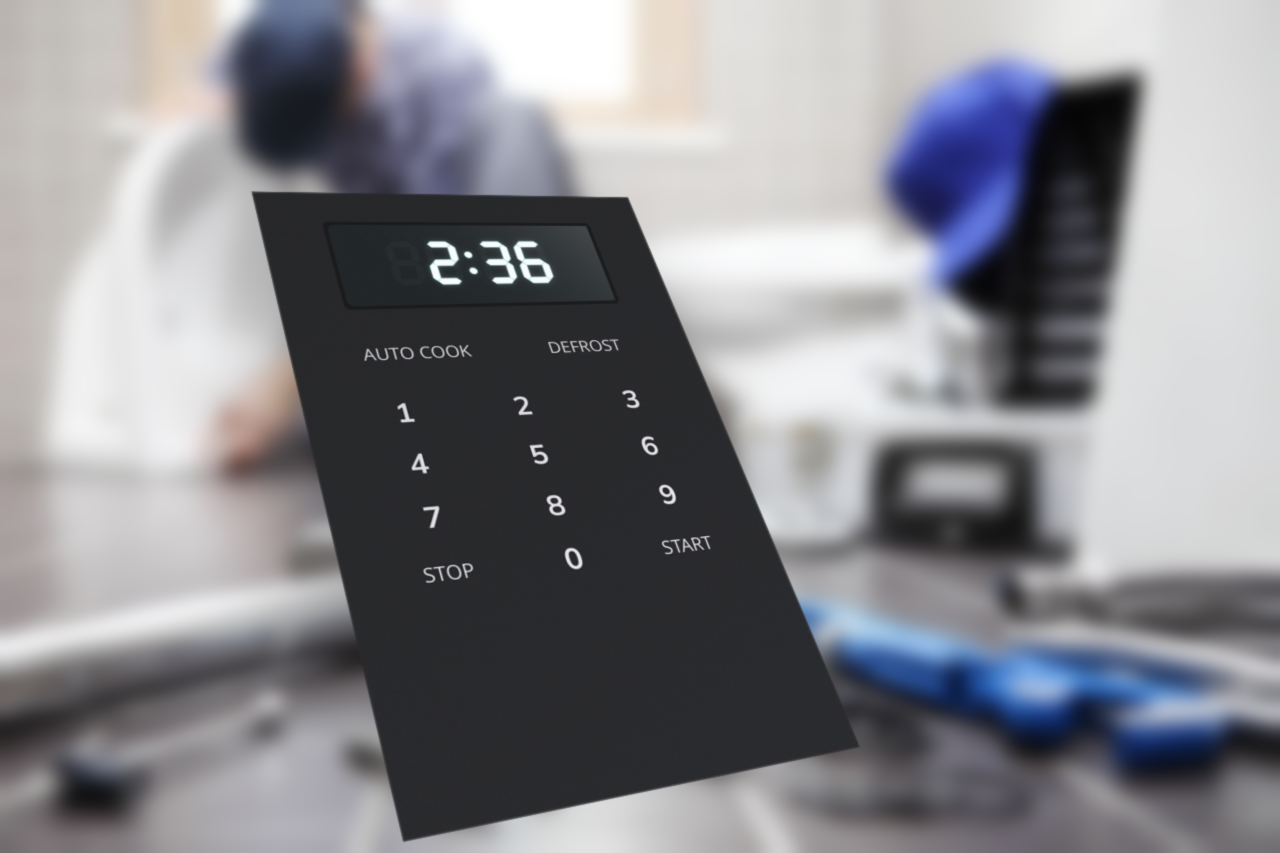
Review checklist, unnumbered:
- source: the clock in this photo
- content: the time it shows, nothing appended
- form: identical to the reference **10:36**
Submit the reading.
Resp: **2:36**
